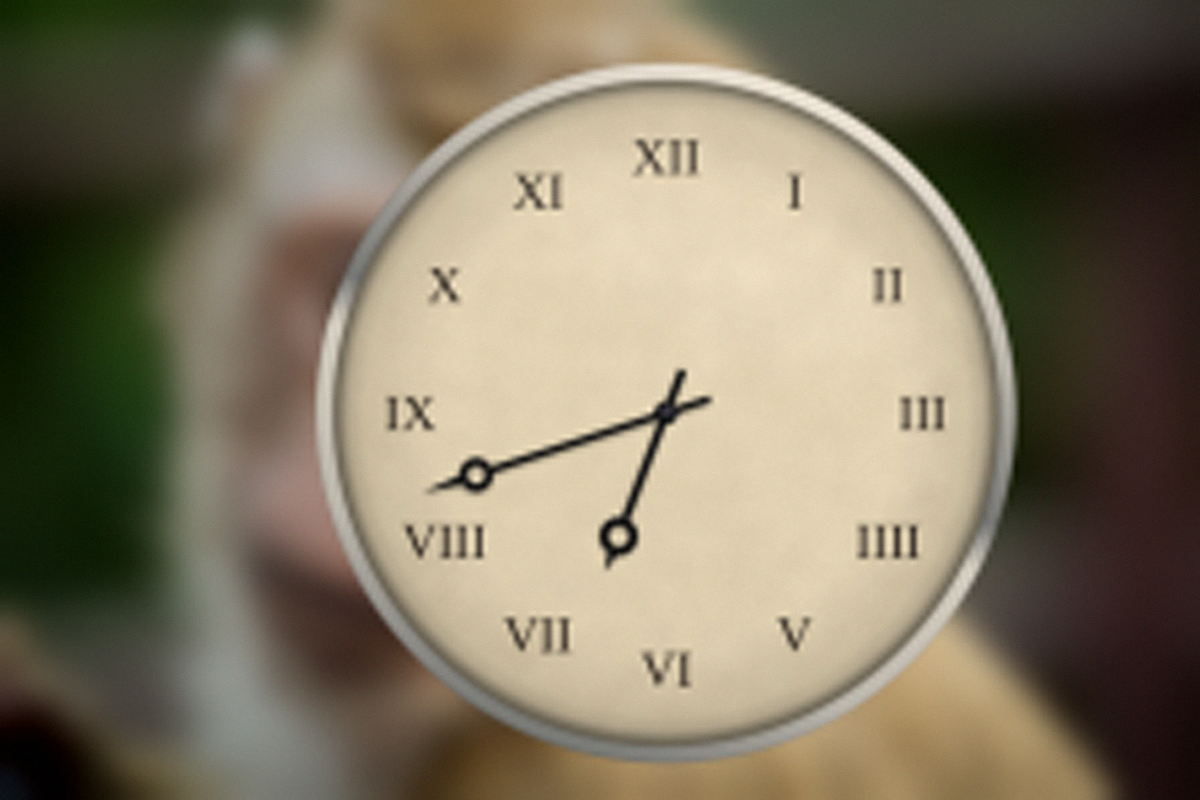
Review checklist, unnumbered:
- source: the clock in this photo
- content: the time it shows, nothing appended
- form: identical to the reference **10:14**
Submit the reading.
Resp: **6:42**
